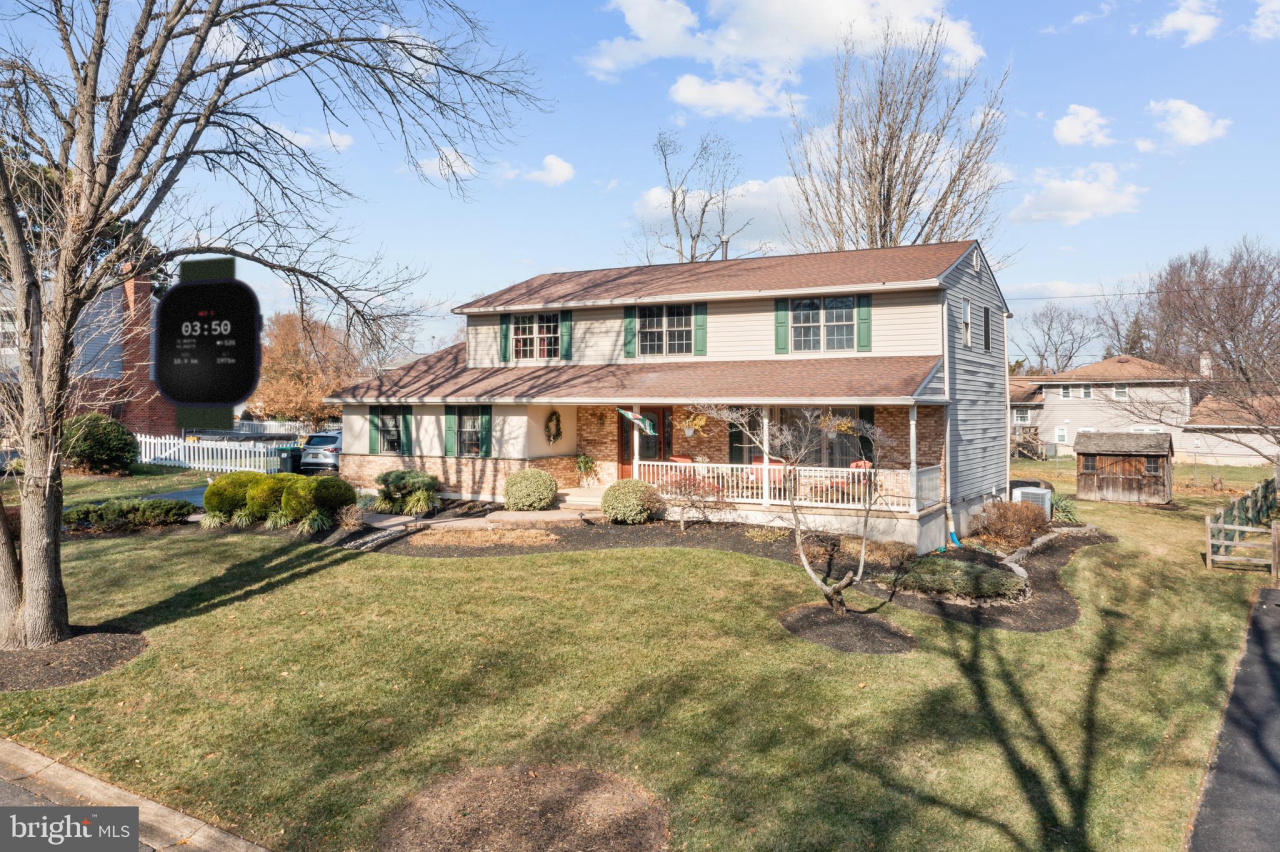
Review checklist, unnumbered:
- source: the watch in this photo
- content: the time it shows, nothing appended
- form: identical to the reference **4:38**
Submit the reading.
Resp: **3:50**
